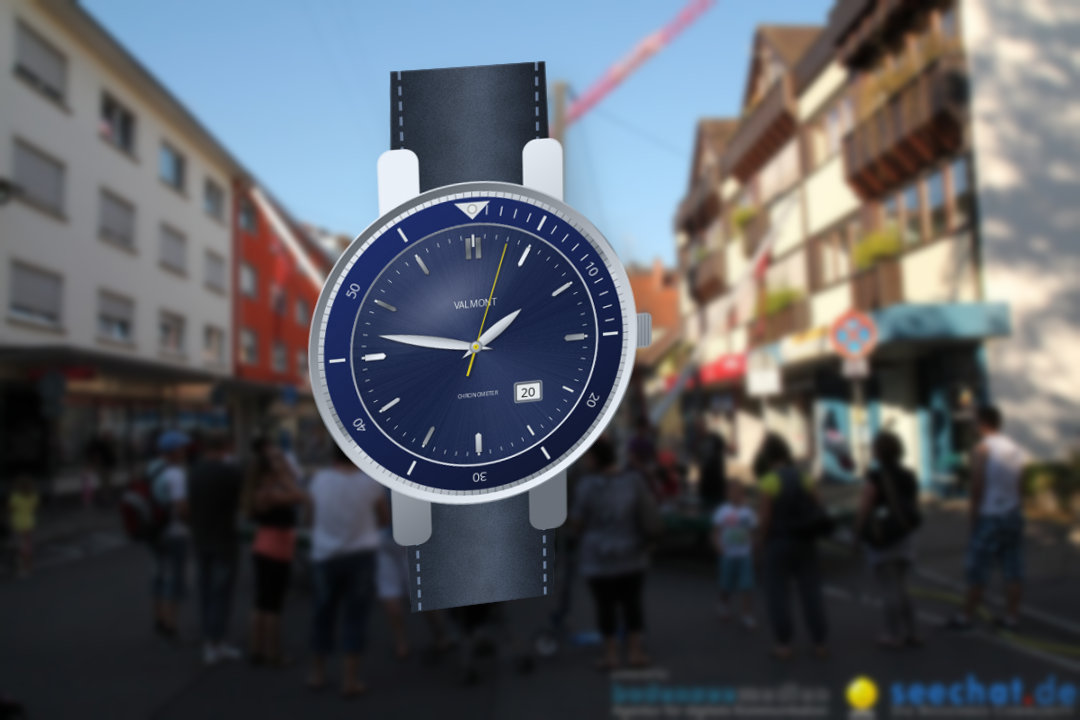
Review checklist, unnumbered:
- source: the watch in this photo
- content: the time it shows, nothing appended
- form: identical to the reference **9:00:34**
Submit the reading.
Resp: **1:47:03**
